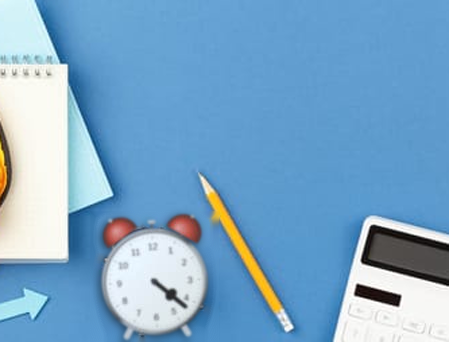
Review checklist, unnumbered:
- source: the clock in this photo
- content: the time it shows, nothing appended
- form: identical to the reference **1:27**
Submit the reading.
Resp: **4:22**
